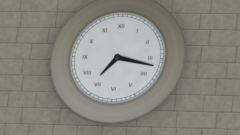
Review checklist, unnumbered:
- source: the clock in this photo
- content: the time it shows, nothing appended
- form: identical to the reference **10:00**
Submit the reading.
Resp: **7:17**
